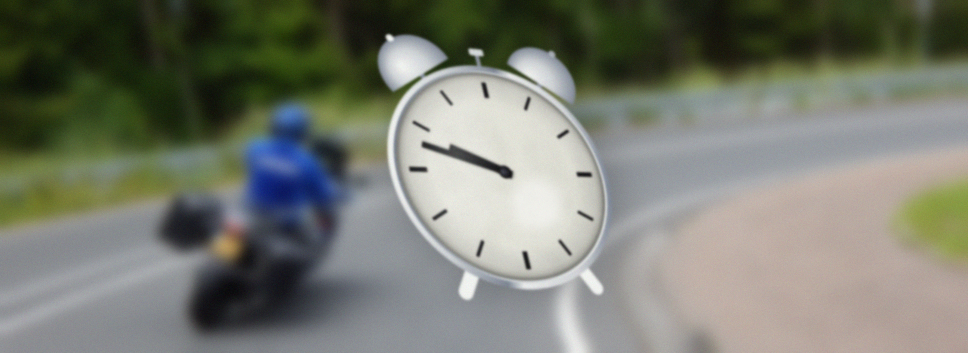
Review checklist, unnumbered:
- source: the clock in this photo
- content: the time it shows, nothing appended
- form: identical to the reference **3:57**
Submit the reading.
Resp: **9:48**
